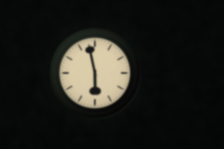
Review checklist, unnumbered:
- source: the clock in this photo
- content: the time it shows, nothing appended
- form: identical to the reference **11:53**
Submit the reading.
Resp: **5:58**
